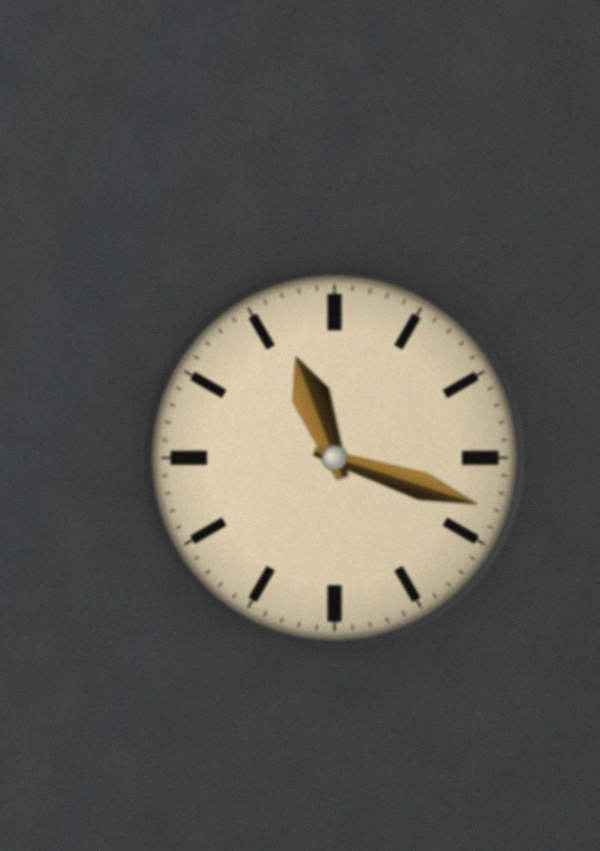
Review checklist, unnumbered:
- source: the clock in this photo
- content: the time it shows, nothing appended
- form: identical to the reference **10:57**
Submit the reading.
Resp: **11:18**
